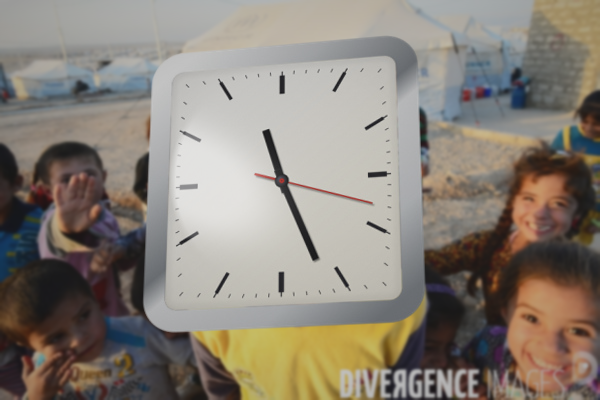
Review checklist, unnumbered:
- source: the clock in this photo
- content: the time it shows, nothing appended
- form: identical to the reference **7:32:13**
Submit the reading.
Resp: **11:26:18**
